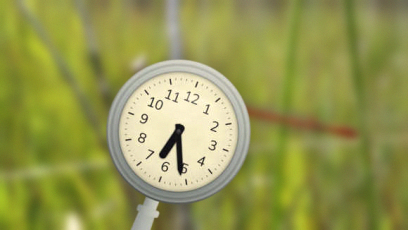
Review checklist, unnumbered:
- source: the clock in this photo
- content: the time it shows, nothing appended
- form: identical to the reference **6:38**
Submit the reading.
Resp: **6:26**
